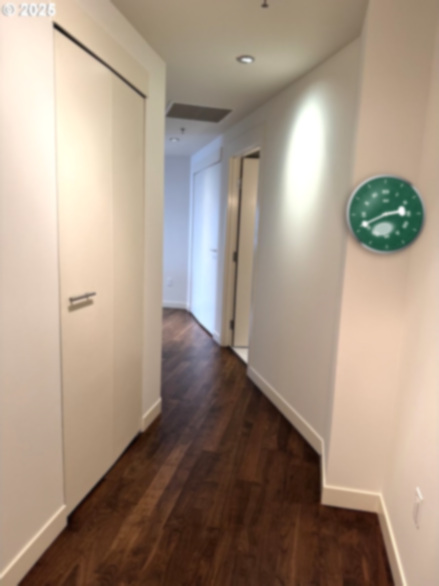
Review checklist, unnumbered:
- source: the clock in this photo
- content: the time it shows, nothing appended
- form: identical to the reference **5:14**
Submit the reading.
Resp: **2:41**
